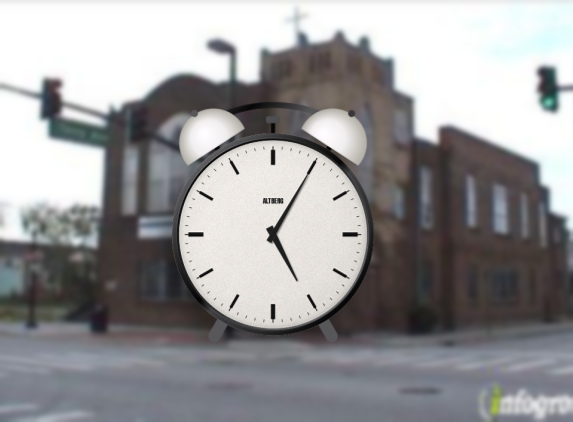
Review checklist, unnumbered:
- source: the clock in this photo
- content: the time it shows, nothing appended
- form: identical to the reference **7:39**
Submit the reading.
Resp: **5:05**
